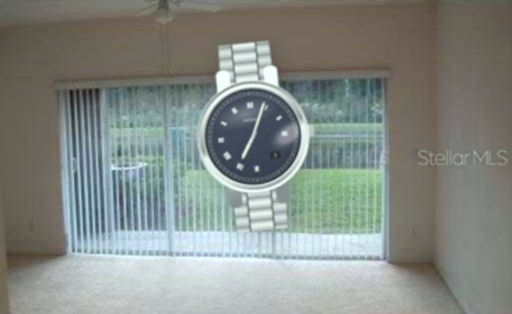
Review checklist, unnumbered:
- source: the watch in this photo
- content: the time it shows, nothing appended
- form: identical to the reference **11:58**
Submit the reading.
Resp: **7:04**
